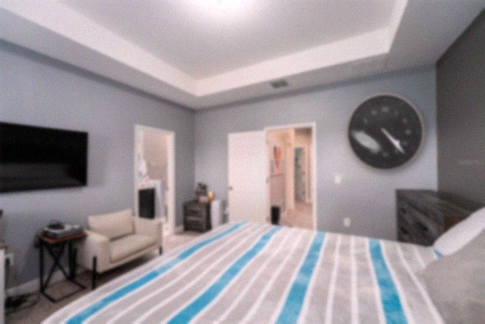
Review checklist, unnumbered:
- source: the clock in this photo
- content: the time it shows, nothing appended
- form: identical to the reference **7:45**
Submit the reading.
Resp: **4:23**
